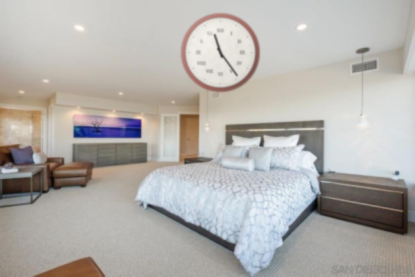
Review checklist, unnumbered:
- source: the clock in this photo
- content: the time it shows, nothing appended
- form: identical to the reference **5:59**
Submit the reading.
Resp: **11:24**
